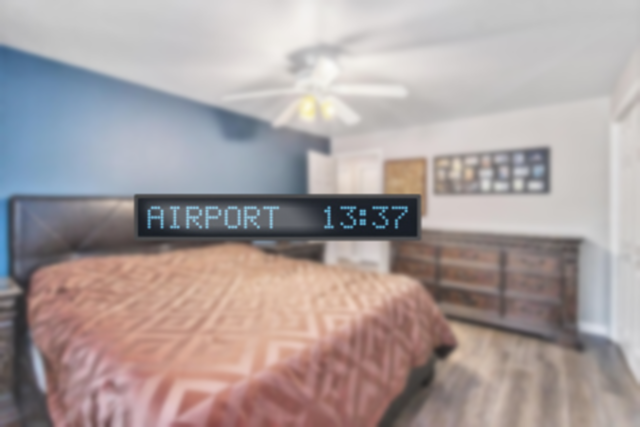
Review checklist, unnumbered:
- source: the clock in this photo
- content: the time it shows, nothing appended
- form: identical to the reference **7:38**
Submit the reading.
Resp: **13:37**
